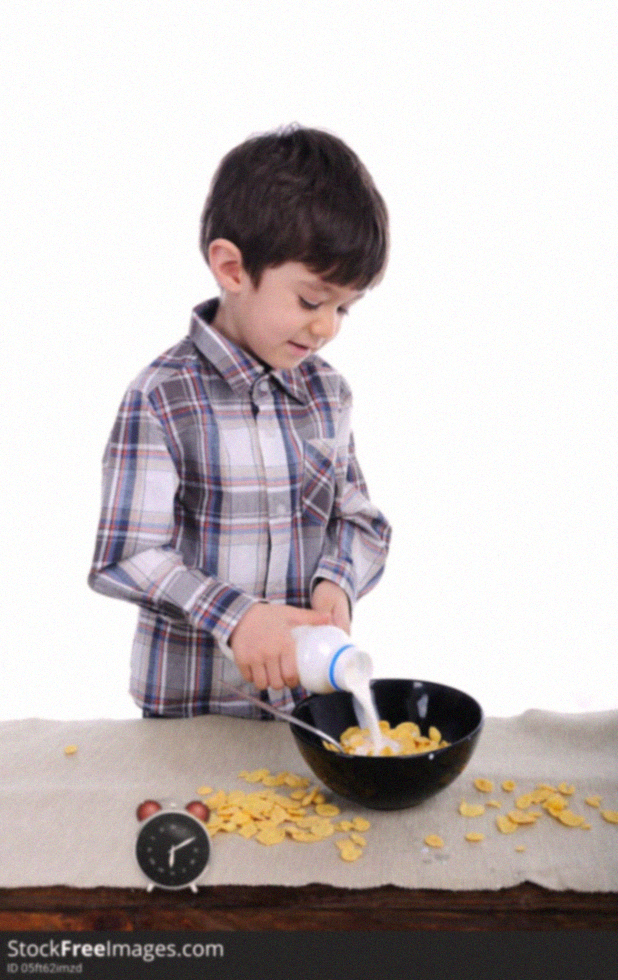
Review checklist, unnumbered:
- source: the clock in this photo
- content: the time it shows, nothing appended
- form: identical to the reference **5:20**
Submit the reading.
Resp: **6:10**
